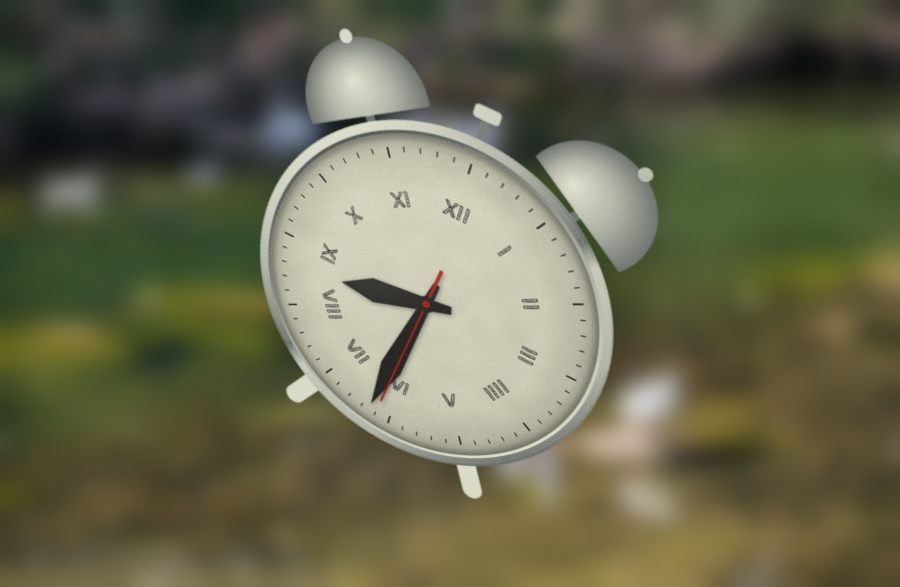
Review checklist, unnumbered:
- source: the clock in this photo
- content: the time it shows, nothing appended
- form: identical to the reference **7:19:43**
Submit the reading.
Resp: **8:31:31**
